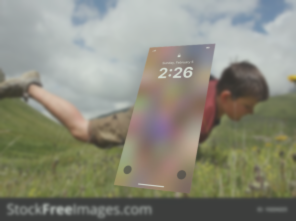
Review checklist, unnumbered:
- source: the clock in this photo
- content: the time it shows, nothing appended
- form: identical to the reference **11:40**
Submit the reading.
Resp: **2:26**
